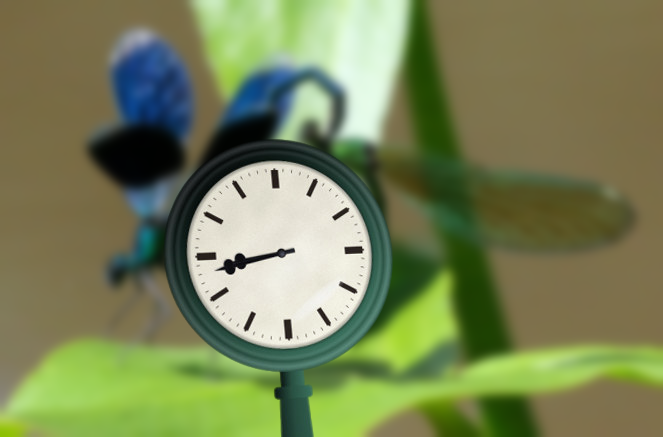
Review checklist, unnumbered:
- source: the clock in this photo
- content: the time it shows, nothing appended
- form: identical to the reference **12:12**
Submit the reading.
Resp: **8:43**
